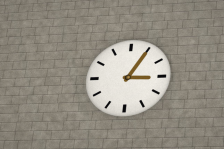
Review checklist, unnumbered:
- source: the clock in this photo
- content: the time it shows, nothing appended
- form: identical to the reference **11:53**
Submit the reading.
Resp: **3:05**
